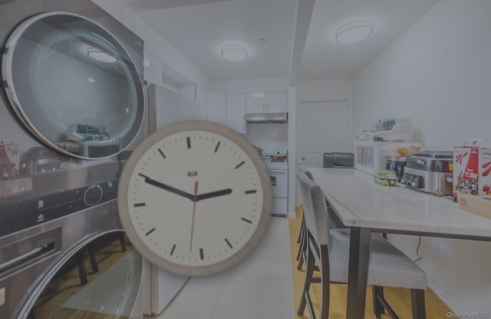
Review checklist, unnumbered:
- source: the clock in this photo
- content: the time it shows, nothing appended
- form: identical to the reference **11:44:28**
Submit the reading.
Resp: **2:49:32**
